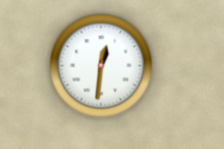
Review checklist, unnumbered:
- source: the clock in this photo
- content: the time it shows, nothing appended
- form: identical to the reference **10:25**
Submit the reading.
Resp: **12:31**
